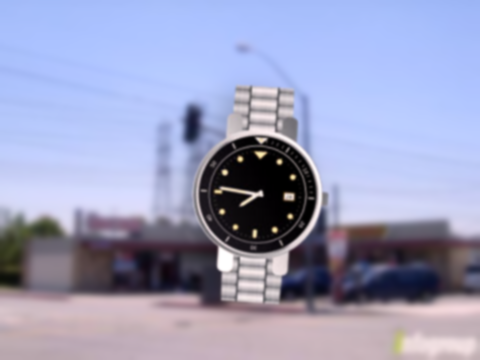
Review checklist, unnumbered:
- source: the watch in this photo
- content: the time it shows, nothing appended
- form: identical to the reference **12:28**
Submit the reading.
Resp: **7:46**
